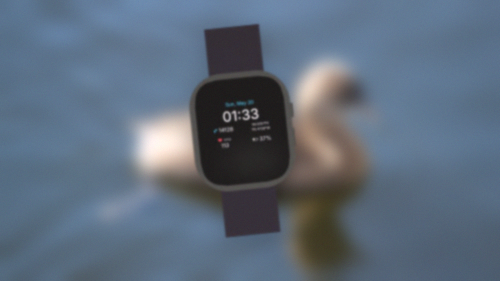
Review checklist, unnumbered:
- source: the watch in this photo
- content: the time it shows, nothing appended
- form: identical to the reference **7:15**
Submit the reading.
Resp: **1:33**
